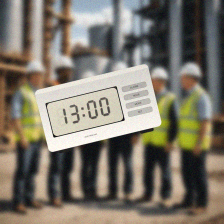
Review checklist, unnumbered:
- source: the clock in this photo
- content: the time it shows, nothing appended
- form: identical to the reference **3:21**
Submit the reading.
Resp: **13:00**
